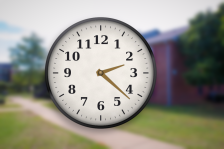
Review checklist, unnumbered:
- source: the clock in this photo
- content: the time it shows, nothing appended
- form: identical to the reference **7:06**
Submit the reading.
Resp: **2:22**
